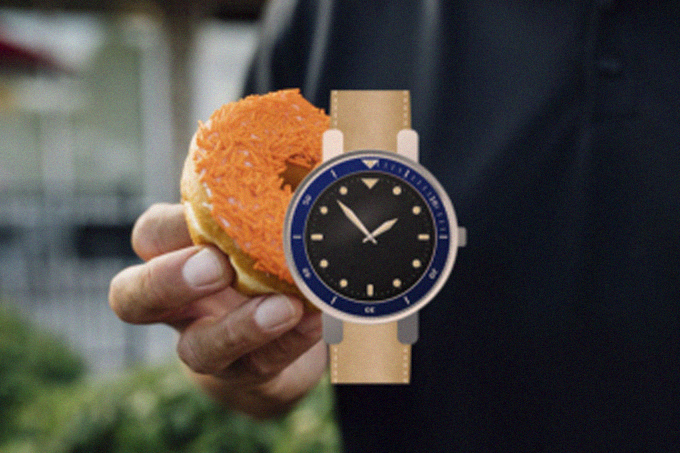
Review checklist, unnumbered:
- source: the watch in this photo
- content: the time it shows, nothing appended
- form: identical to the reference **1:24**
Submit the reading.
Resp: **1:53**
